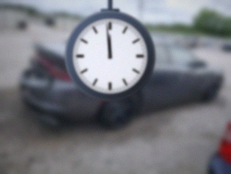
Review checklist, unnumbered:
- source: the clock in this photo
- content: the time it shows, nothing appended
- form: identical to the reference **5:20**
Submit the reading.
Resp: **11:59**
